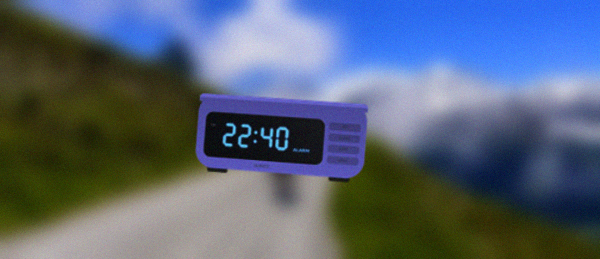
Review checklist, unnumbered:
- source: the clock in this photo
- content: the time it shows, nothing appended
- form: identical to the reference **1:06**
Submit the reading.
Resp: **22:40**
